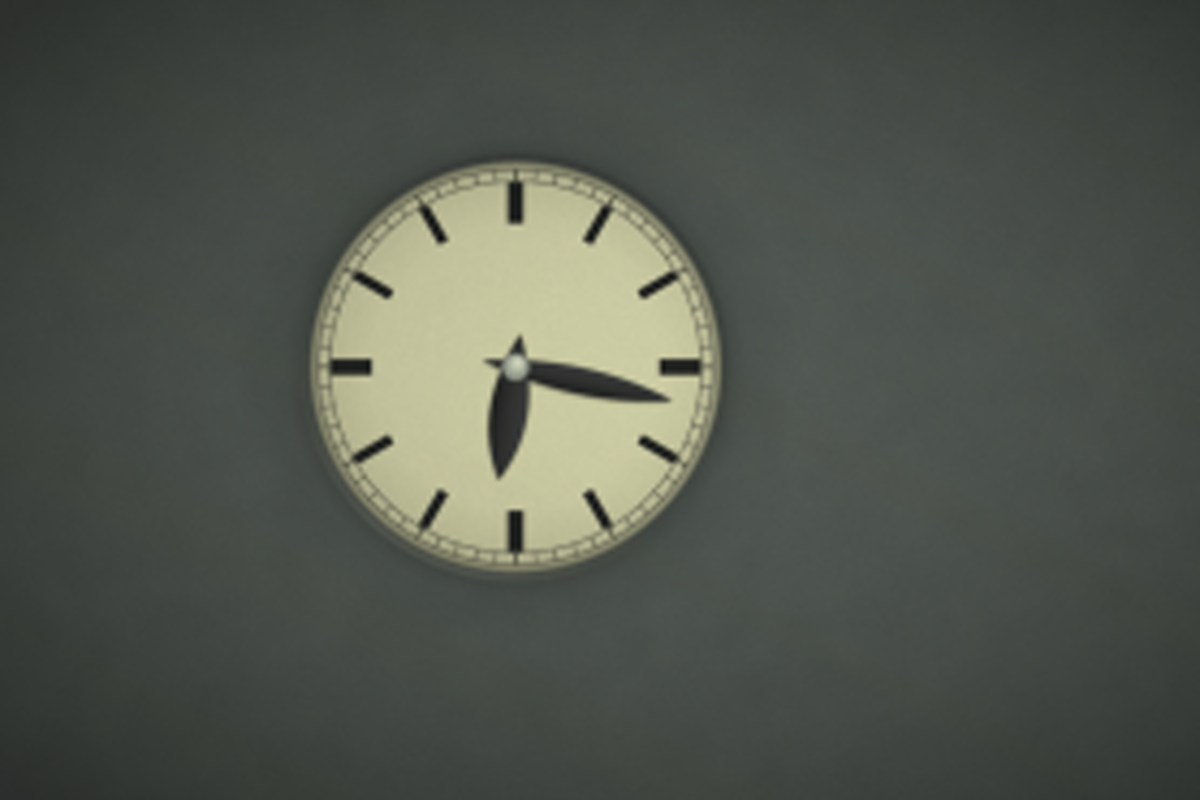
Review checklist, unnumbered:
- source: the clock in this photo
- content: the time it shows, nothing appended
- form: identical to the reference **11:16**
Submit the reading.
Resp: **6:17**
